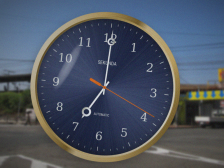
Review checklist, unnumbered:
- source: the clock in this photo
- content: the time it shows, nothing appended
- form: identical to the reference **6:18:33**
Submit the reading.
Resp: **7:00:19**
